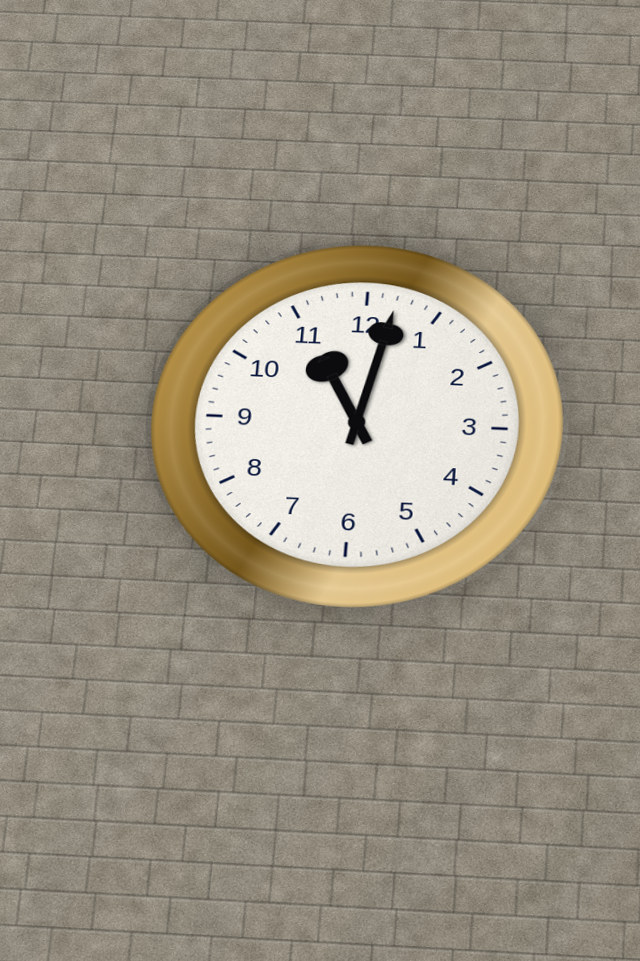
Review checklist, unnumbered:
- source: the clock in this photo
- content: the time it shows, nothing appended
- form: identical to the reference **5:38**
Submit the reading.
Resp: **11:02**
